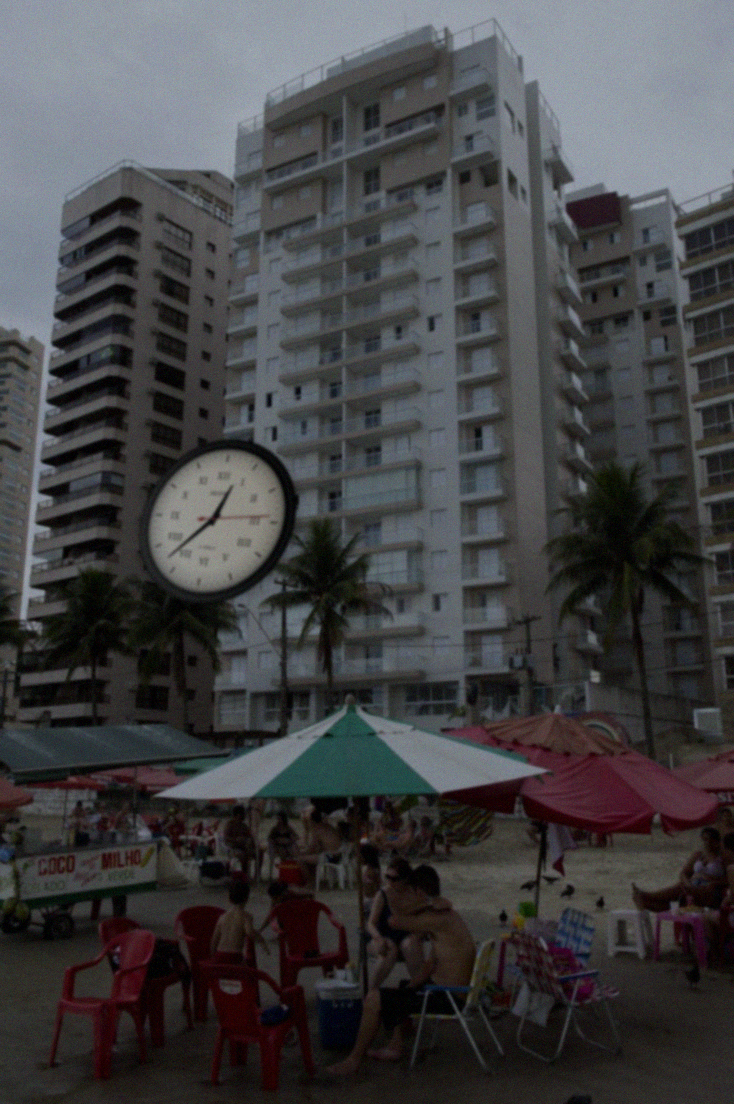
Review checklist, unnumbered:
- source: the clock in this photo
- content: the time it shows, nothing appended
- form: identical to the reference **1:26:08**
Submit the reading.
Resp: **12:37:14**
